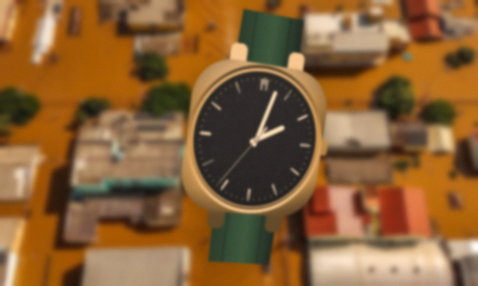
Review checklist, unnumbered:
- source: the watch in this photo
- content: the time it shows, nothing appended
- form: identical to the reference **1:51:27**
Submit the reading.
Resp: **2:02:36**
